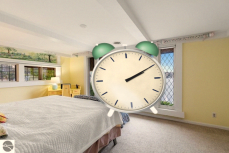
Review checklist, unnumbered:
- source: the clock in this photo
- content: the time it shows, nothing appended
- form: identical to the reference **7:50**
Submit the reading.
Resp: **2:10**
